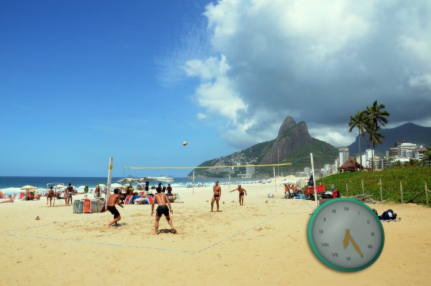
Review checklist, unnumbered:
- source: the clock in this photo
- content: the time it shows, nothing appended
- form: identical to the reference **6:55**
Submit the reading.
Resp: **6:25**
